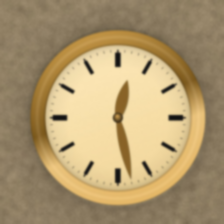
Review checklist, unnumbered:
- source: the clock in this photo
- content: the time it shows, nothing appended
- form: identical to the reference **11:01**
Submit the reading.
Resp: **12:28**
